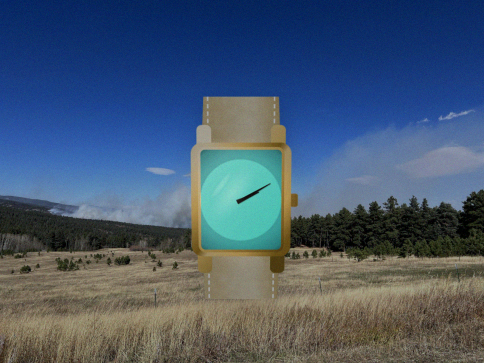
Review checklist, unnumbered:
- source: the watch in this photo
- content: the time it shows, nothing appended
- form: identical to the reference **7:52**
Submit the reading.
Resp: **2:10**
